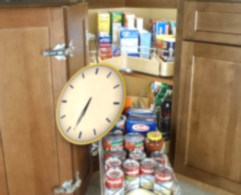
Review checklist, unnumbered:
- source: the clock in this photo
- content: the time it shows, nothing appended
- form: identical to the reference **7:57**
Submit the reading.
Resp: **6:33**
